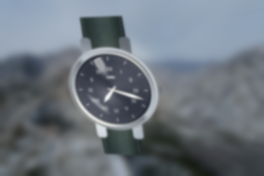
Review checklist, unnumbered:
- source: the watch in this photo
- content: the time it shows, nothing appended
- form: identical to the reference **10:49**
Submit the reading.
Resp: **7:18**
